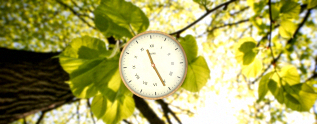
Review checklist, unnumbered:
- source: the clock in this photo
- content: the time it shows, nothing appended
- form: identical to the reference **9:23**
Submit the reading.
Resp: **11:26**
